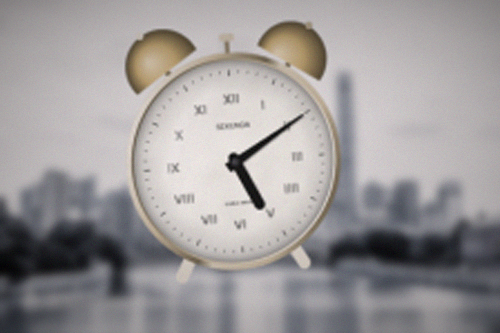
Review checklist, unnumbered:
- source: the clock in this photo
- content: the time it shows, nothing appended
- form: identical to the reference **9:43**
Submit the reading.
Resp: **5:10**
